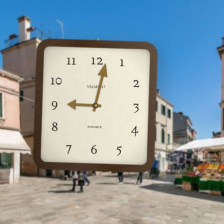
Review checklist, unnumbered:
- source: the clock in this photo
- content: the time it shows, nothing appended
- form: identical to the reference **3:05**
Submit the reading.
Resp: **9:02**
